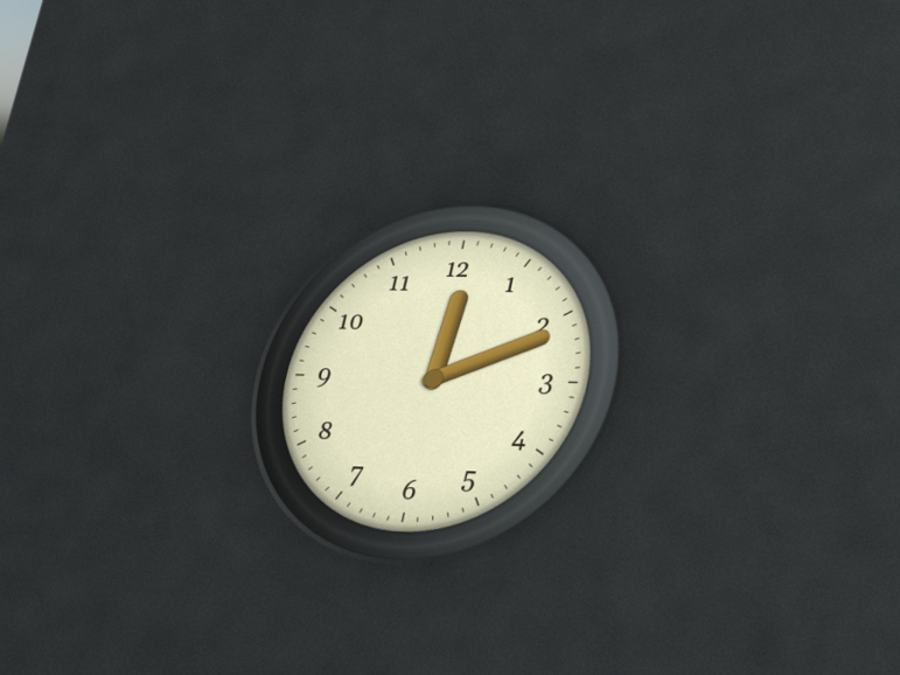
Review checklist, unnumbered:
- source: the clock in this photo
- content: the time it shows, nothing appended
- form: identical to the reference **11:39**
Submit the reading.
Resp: **12:11**
